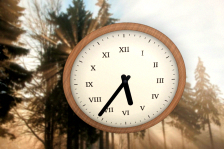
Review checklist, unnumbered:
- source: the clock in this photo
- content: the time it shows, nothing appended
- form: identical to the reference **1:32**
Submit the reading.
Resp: **5:36**
